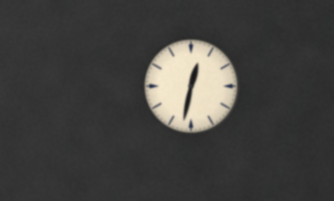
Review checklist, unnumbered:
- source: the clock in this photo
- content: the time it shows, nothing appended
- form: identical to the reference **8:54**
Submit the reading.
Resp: **12:32**
